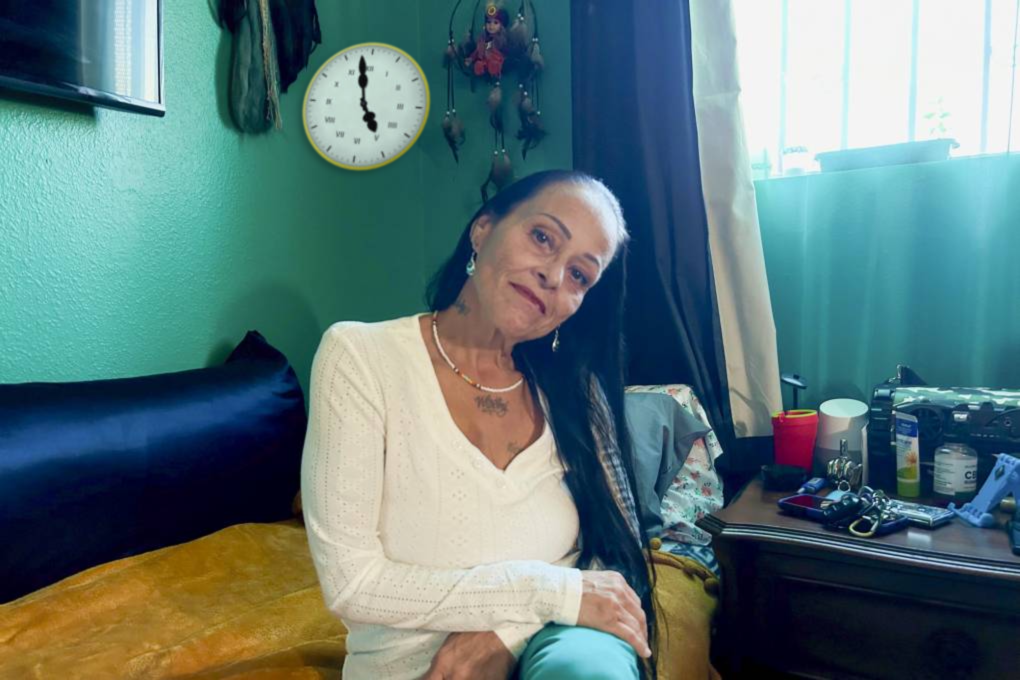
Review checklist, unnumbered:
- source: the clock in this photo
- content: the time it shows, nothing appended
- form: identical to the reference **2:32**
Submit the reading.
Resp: **4:58**
